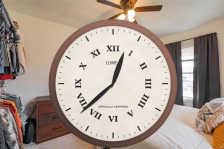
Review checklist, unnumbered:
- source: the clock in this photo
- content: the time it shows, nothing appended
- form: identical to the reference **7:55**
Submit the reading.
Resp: **12:38**
